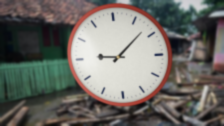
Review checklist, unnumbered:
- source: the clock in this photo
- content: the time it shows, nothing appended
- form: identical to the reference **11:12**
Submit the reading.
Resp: **9:08**
